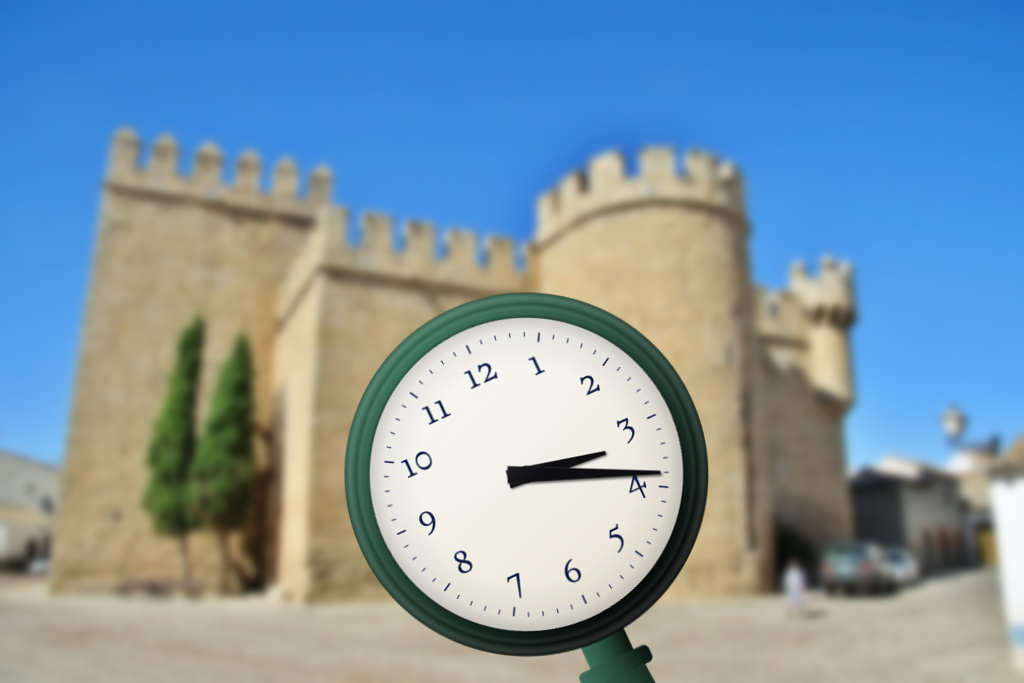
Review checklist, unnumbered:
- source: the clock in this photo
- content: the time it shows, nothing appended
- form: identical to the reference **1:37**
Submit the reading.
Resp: **3:19**
